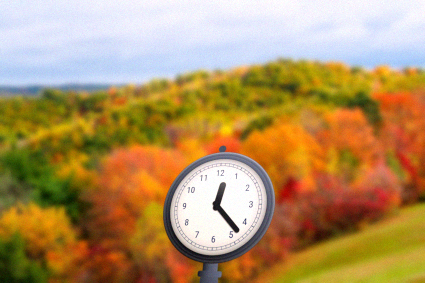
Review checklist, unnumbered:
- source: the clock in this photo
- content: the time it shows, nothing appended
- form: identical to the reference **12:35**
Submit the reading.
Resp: **12:23**
